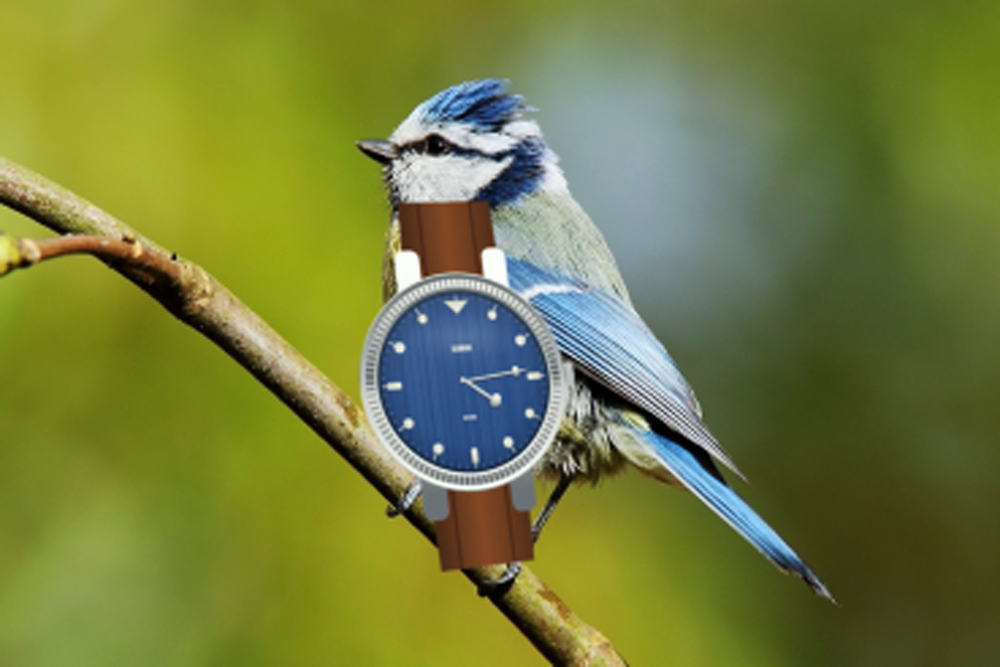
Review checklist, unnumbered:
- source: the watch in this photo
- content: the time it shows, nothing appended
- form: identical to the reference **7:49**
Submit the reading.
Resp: **4:14**
